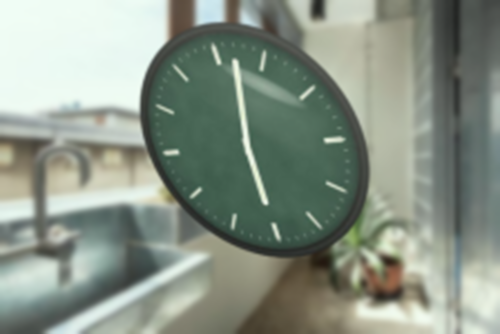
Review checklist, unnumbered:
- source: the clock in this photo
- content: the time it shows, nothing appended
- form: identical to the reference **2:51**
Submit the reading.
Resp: **6:02**
